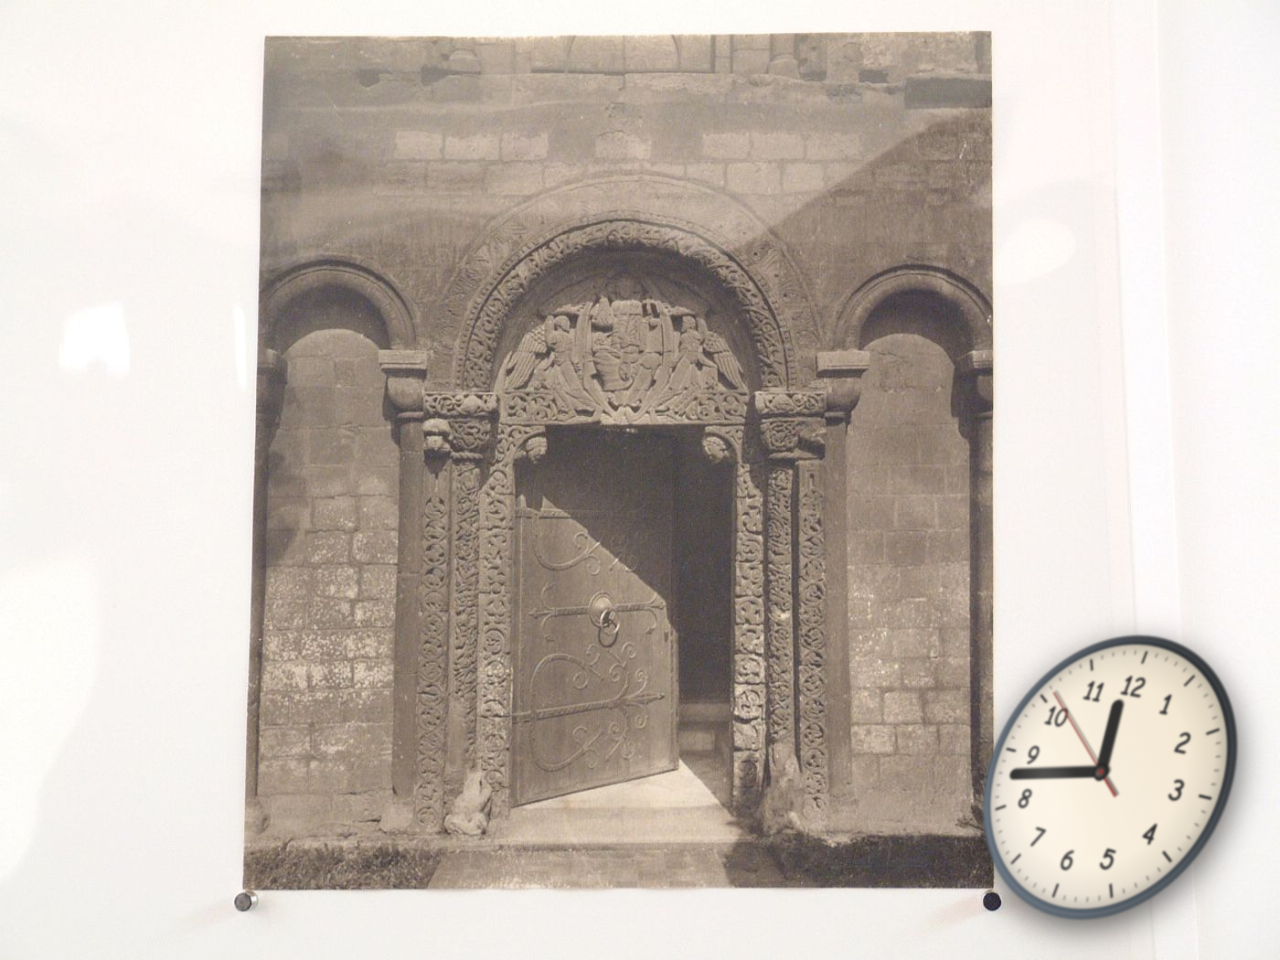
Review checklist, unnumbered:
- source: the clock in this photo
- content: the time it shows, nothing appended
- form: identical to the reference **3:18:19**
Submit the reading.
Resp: **11:42:51**
